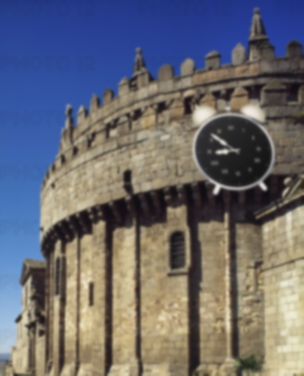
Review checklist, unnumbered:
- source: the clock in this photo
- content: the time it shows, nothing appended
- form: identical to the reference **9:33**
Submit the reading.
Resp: **8:52**
